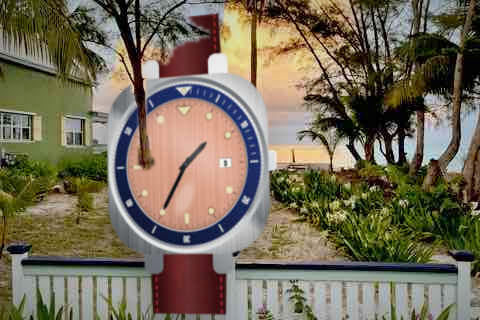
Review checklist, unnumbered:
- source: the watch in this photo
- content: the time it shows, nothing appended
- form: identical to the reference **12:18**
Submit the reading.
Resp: **1:35**
